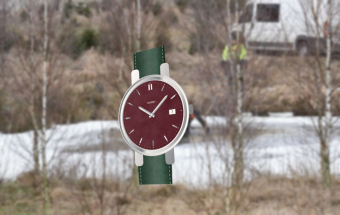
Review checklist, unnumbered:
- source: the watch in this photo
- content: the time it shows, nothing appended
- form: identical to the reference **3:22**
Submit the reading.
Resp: **10:08**
